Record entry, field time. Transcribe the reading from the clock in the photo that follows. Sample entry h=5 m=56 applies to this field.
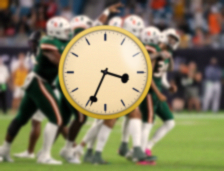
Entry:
h=3 m=34
